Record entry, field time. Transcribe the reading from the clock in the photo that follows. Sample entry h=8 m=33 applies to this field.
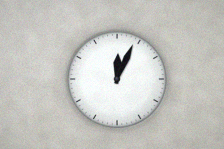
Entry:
h=12 m=4
